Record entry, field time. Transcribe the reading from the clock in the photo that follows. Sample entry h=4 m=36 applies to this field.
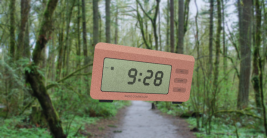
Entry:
h=9 m=28
